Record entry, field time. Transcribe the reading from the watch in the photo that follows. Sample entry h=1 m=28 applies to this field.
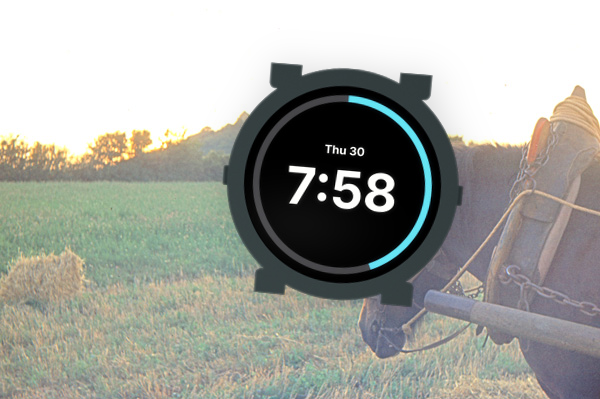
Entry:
h=7 m=58
